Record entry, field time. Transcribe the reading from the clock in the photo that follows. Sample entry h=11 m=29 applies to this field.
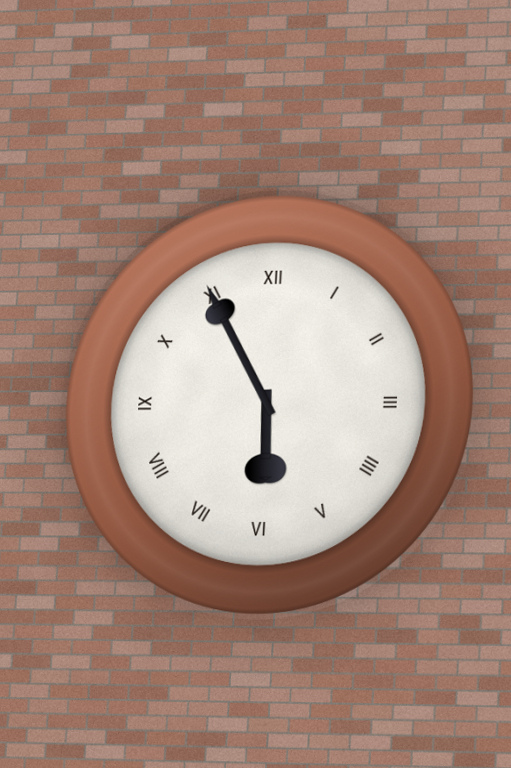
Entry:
h=5 m=55
